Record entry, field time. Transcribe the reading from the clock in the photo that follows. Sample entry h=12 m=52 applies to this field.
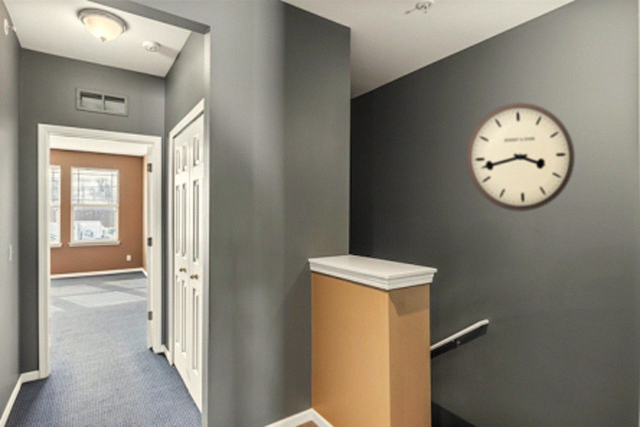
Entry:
h=3 m=43
